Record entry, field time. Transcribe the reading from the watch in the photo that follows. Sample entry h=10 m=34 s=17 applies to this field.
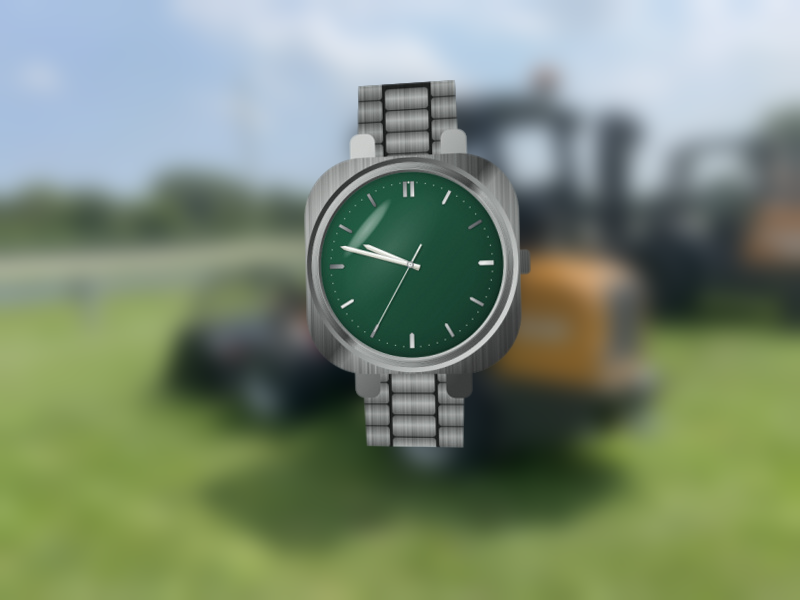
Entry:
h=9 m=47 s=35
